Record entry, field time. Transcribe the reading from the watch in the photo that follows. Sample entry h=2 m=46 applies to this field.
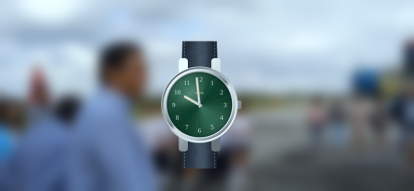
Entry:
h=9 m=59
